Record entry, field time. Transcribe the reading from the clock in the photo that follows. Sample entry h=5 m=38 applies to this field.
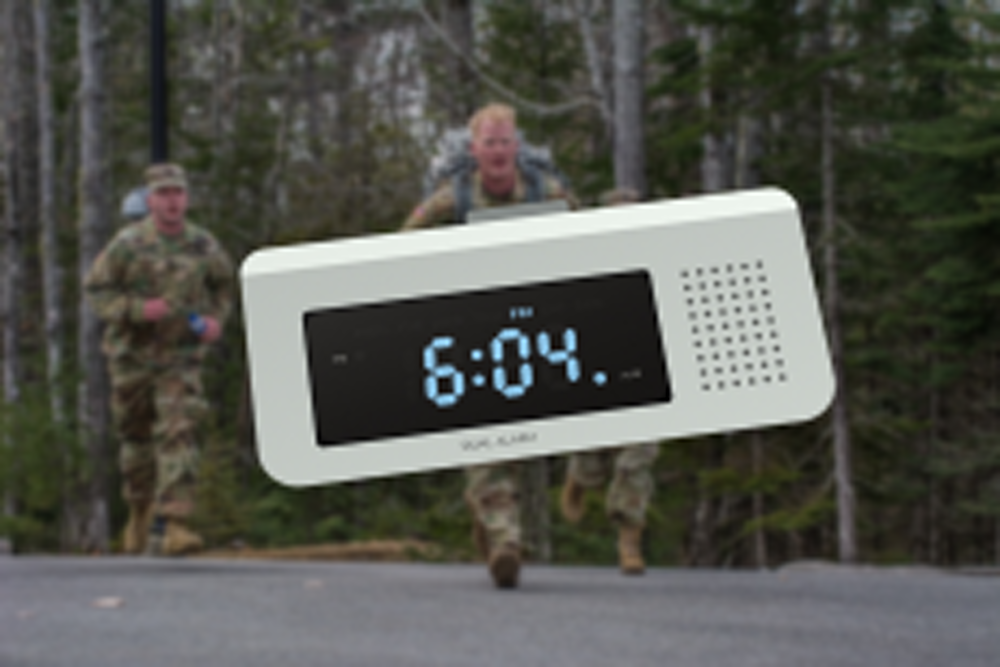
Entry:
h=6 m=4
